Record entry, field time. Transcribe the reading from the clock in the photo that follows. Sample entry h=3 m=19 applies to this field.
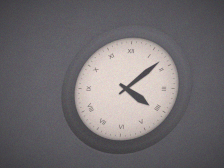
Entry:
h=4 m=8
